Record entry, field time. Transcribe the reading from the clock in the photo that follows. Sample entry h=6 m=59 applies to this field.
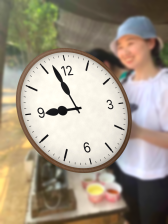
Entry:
h=8 m=57
